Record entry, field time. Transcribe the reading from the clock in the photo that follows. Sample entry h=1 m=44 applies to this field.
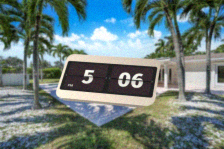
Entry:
h=5 m=6
